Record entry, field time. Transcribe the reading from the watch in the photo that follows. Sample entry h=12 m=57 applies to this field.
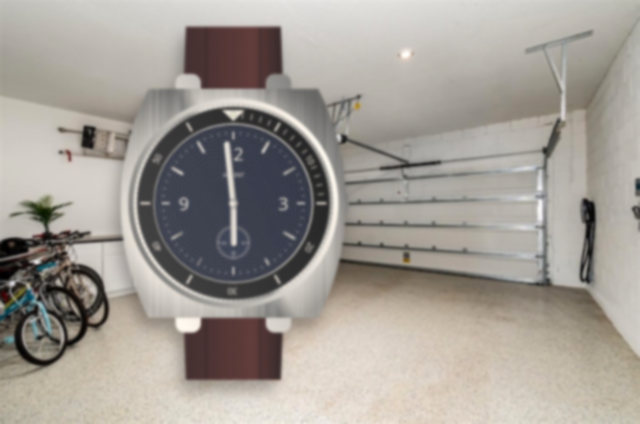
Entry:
h=5 m=59
